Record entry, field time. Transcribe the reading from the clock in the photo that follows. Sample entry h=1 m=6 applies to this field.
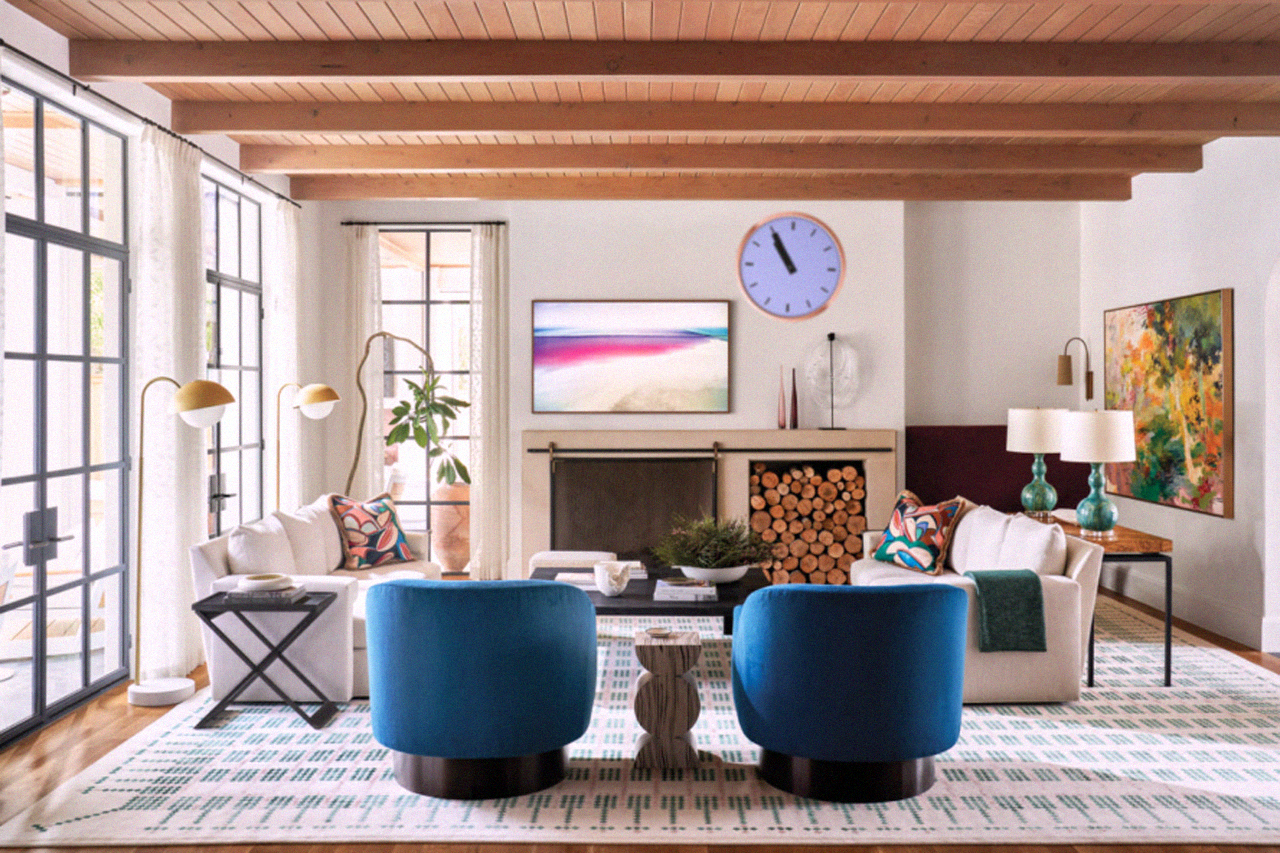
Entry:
h=10 m=55
